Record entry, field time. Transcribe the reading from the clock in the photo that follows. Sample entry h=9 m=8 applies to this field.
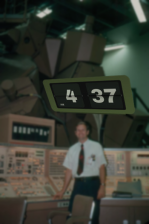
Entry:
h=4 m=37
